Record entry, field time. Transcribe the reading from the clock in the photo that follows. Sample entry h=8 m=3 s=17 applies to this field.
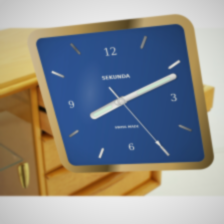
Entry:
h=8 m=11 s=25
